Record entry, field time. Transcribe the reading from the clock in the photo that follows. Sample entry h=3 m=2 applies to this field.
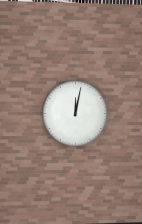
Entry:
h=12 m=2
